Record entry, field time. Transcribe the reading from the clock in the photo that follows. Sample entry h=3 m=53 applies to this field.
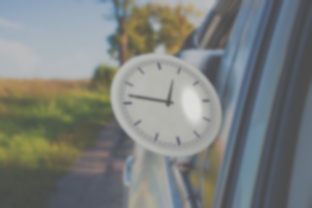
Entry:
h=12 m=47
